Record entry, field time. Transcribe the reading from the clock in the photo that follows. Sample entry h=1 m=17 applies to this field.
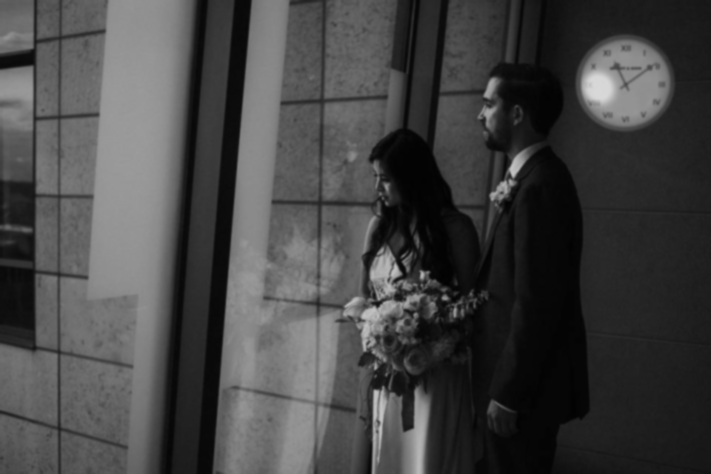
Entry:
h=11 m=9
